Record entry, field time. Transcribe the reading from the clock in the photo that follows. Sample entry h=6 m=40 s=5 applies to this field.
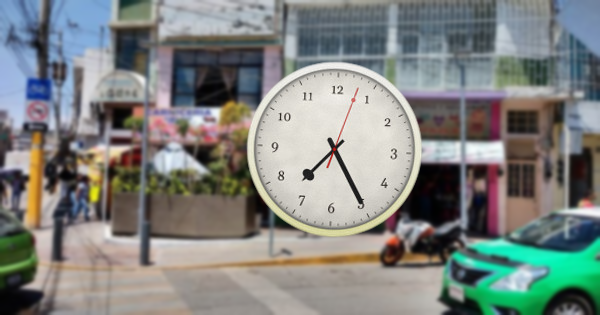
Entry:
h=7 m=25 s=3
